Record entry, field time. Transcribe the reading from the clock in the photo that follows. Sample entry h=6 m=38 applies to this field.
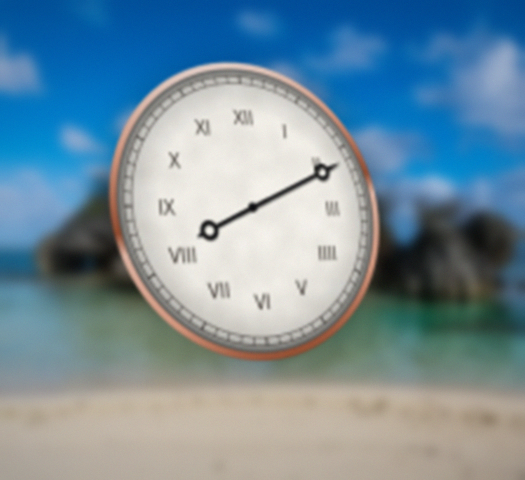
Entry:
h=8 m=11
